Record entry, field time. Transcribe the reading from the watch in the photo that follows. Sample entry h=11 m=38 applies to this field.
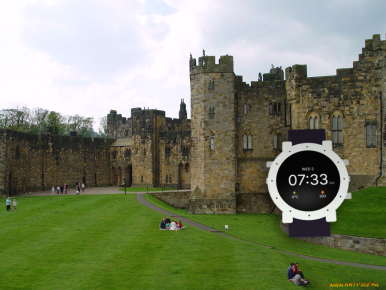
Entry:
h=7 m=33
